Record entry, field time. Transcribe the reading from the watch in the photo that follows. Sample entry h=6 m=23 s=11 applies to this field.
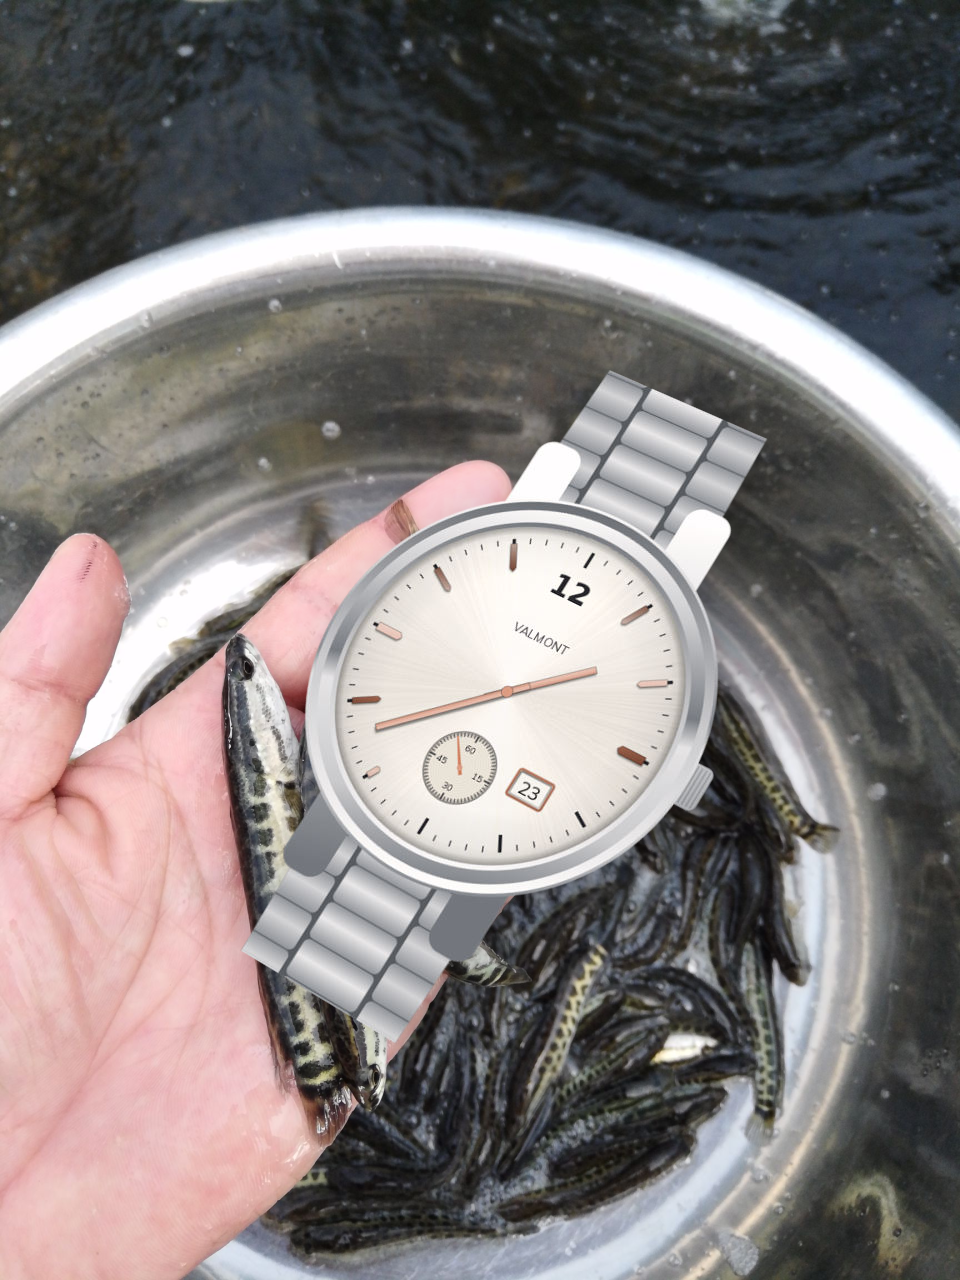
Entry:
h=1 m=37 s=54
